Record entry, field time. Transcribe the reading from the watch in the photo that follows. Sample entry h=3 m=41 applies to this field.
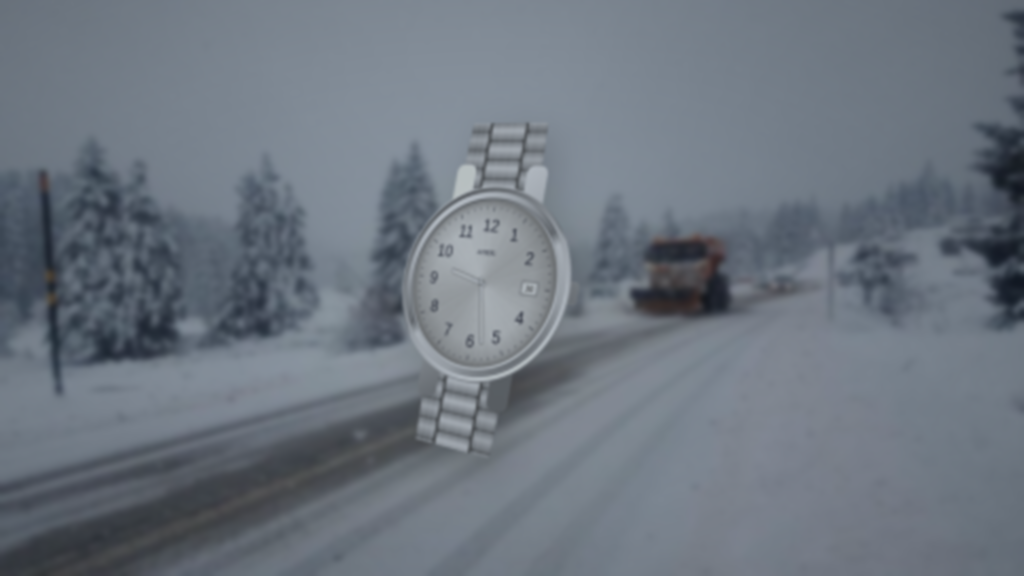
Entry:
h=9 m=28
